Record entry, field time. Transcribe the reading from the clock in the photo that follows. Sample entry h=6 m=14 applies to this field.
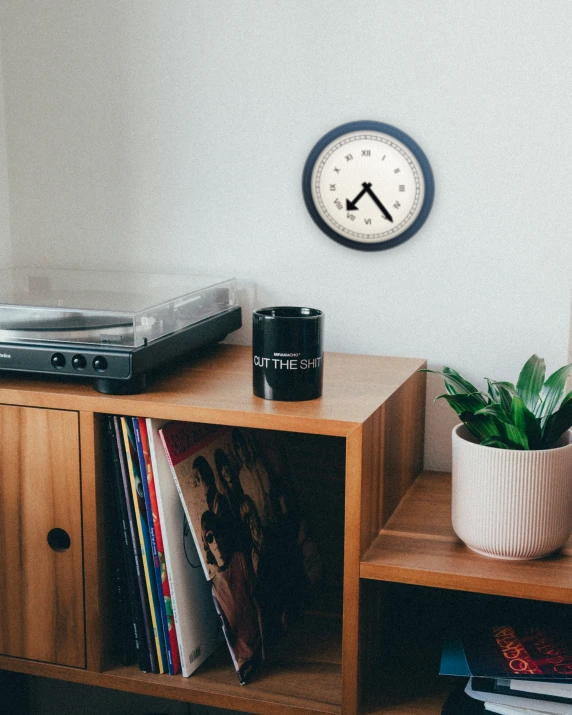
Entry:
h=7 m=24
